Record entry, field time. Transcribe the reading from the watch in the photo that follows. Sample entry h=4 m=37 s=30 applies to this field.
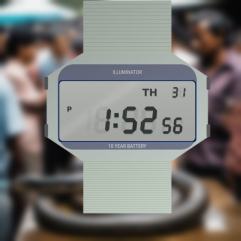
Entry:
h=1 m=52 s=56
